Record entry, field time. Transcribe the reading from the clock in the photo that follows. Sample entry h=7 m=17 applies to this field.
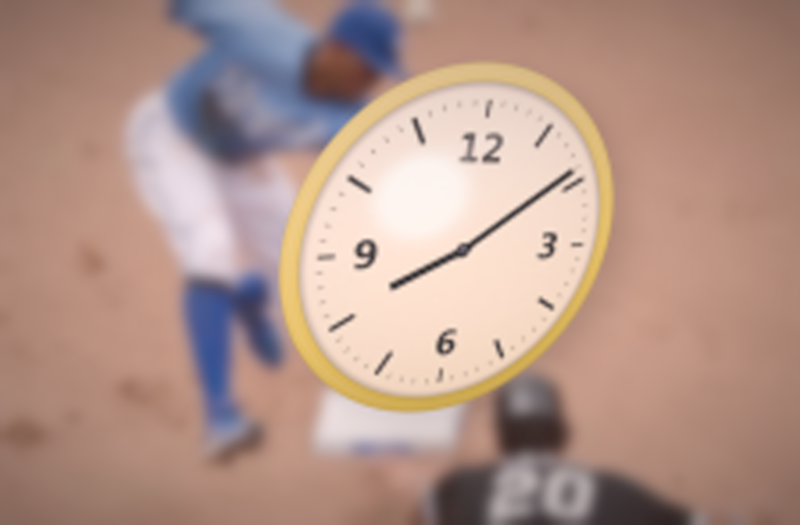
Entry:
h=8 m=9
